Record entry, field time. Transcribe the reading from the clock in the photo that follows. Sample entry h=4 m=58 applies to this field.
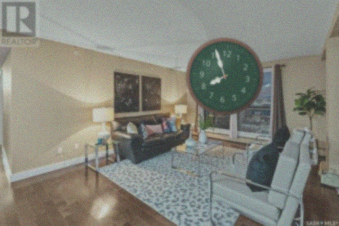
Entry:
h=7 m=56
